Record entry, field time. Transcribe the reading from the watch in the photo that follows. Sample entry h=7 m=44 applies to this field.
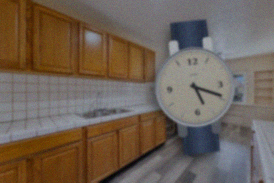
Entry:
h=5 m=19
